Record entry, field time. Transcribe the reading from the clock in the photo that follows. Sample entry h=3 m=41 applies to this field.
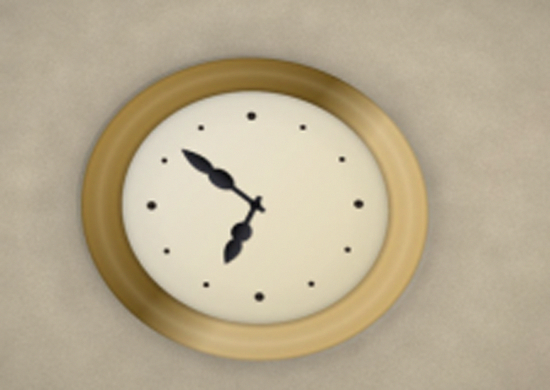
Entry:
h=6 m=52
